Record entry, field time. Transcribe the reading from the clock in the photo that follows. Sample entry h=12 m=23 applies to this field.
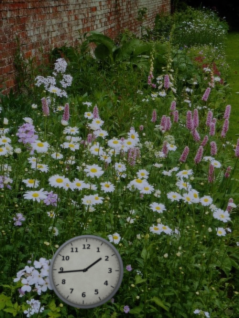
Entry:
h=1 m=44
